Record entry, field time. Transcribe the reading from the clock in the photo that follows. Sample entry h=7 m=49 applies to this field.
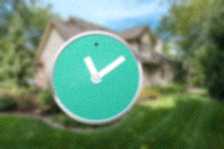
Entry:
h=11 m=9
